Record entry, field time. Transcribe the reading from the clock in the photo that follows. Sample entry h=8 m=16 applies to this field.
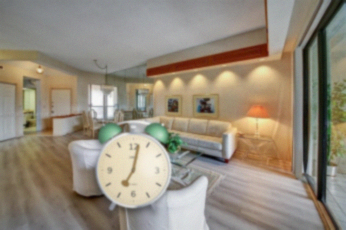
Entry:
h=7 m=2
